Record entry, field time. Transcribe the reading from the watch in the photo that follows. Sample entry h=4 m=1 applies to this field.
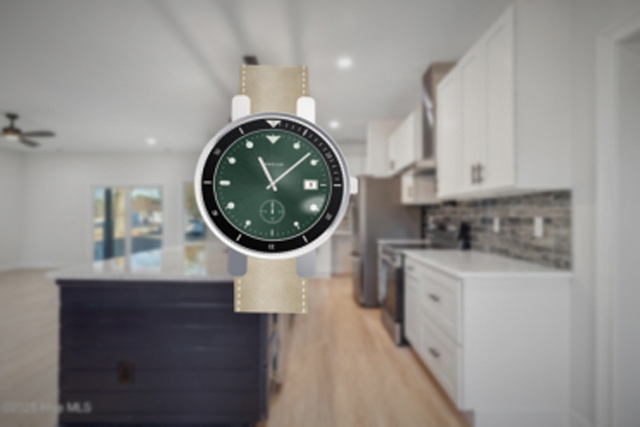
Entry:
h=11 m=8
